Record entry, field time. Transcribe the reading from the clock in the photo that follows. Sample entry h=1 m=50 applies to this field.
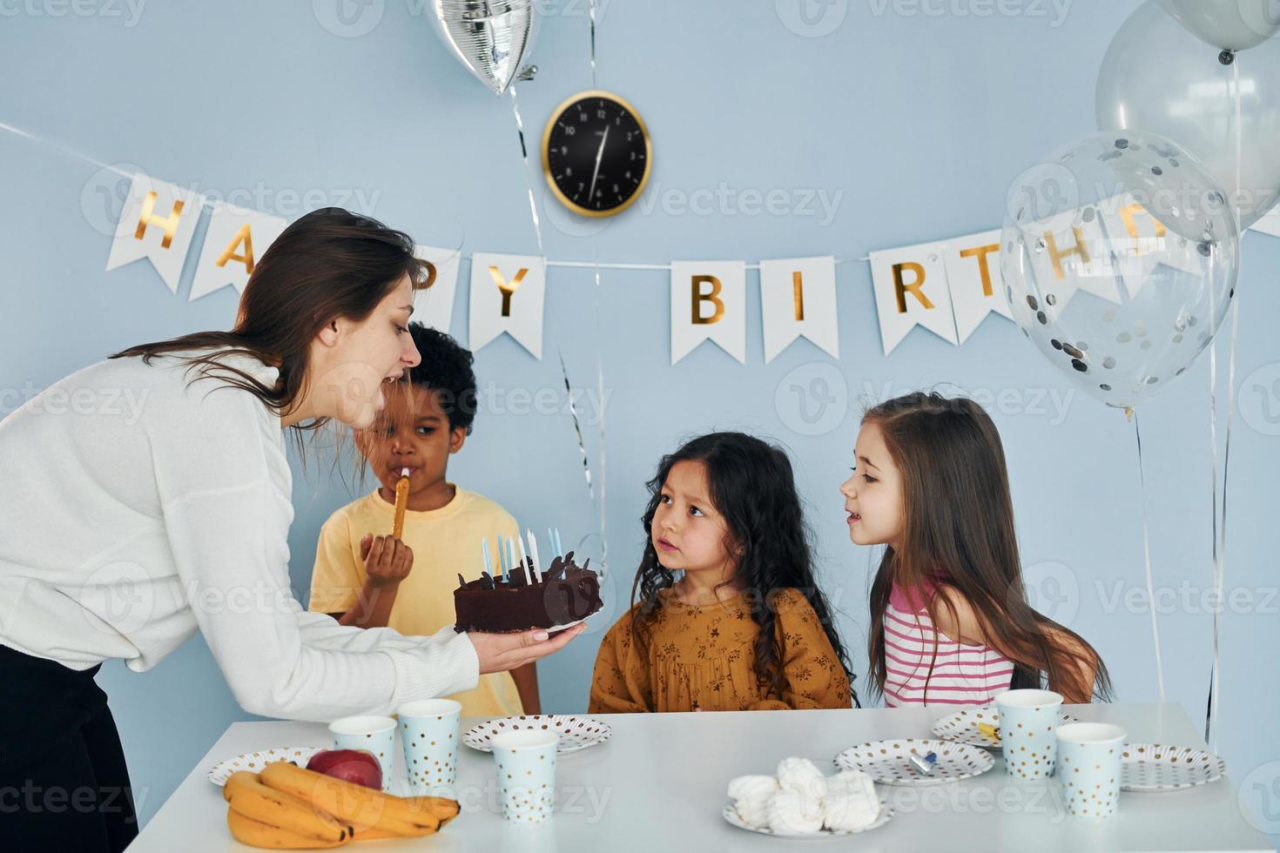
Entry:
h=12 m=32
